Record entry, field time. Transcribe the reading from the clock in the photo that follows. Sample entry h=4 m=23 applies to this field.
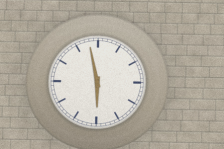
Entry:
h=5 m=58
